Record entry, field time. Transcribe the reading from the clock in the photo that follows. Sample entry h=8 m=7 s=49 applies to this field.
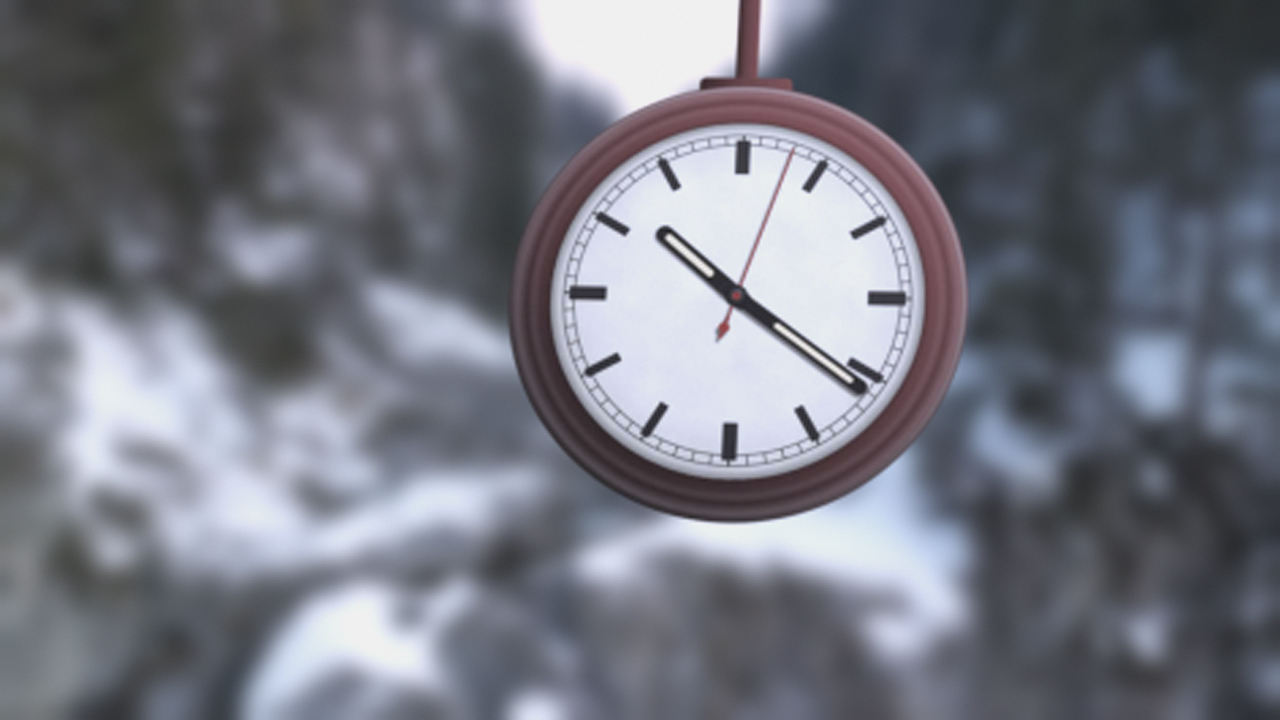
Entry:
h=10 m=21 s=3
